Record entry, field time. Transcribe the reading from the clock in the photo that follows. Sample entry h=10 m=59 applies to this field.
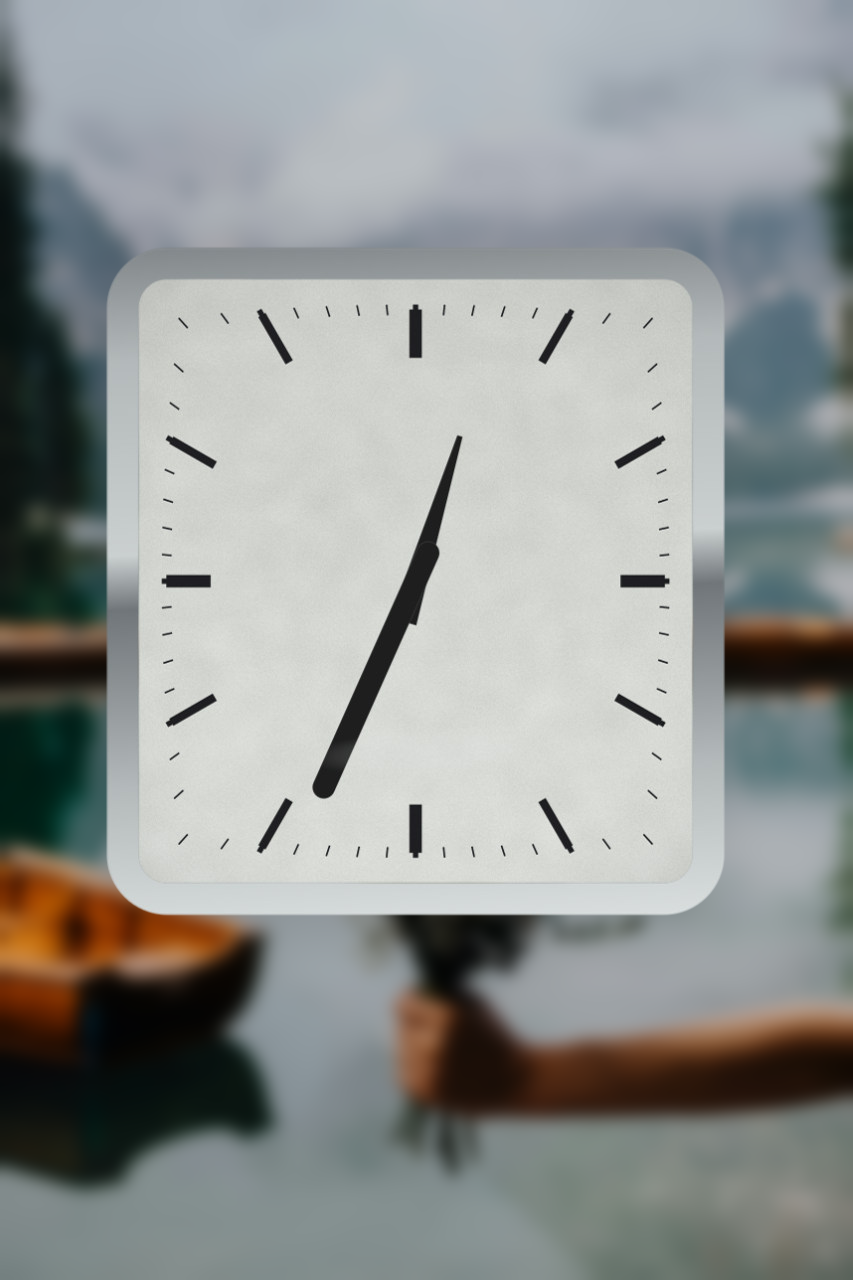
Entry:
h=12 m=34
